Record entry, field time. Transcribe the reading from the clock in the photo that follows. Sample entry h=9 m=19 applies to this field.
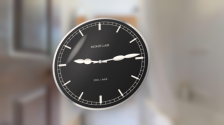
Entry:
h=9 m=14
